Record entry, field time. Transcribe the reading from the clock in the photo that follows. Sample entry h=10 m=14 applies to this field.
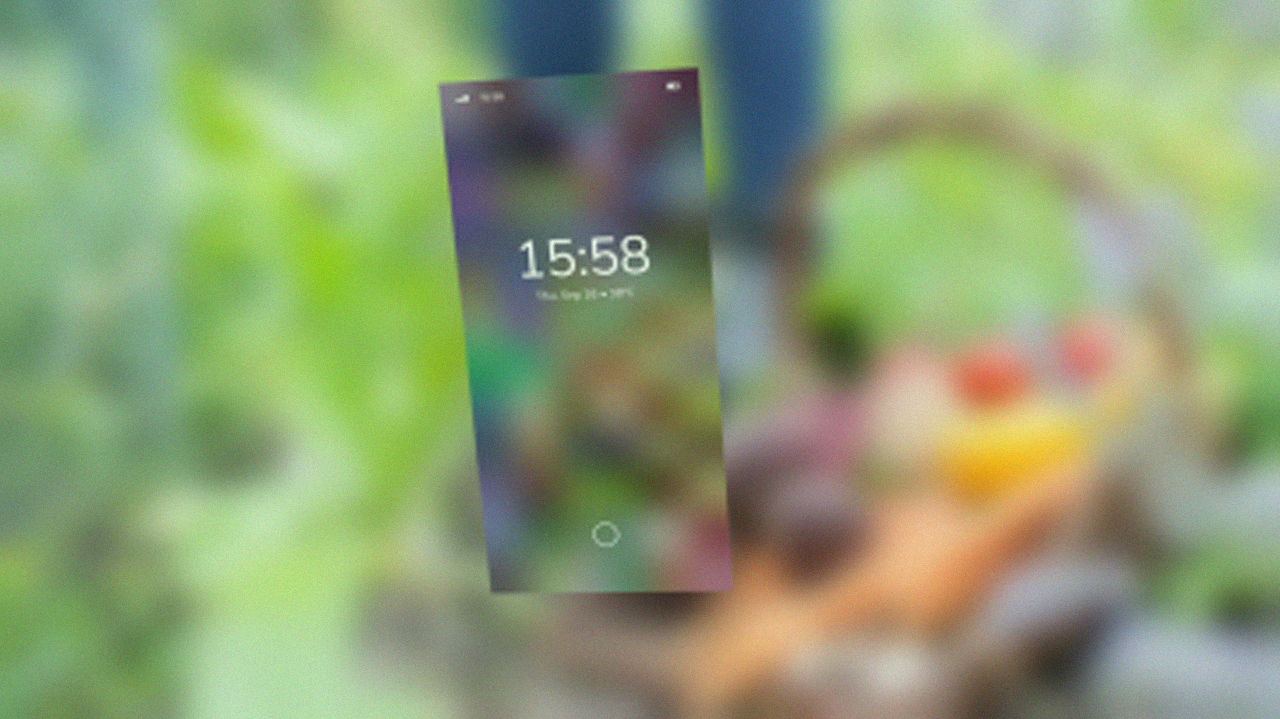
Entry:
h=15 m=58
